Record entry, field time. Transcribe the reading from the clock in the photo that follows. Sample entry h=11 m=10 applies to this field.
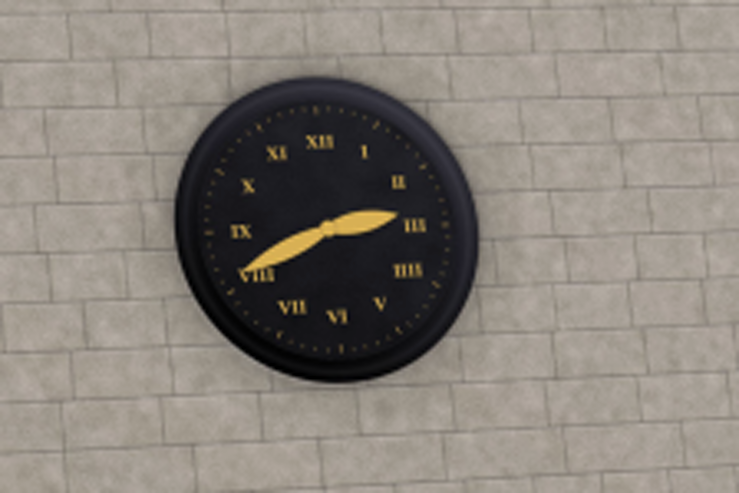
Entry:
h=2 m=41
